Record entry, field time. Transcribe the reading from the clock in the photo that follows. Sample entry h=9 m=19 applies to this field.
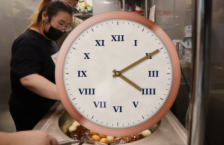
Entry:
h=4 m=10
